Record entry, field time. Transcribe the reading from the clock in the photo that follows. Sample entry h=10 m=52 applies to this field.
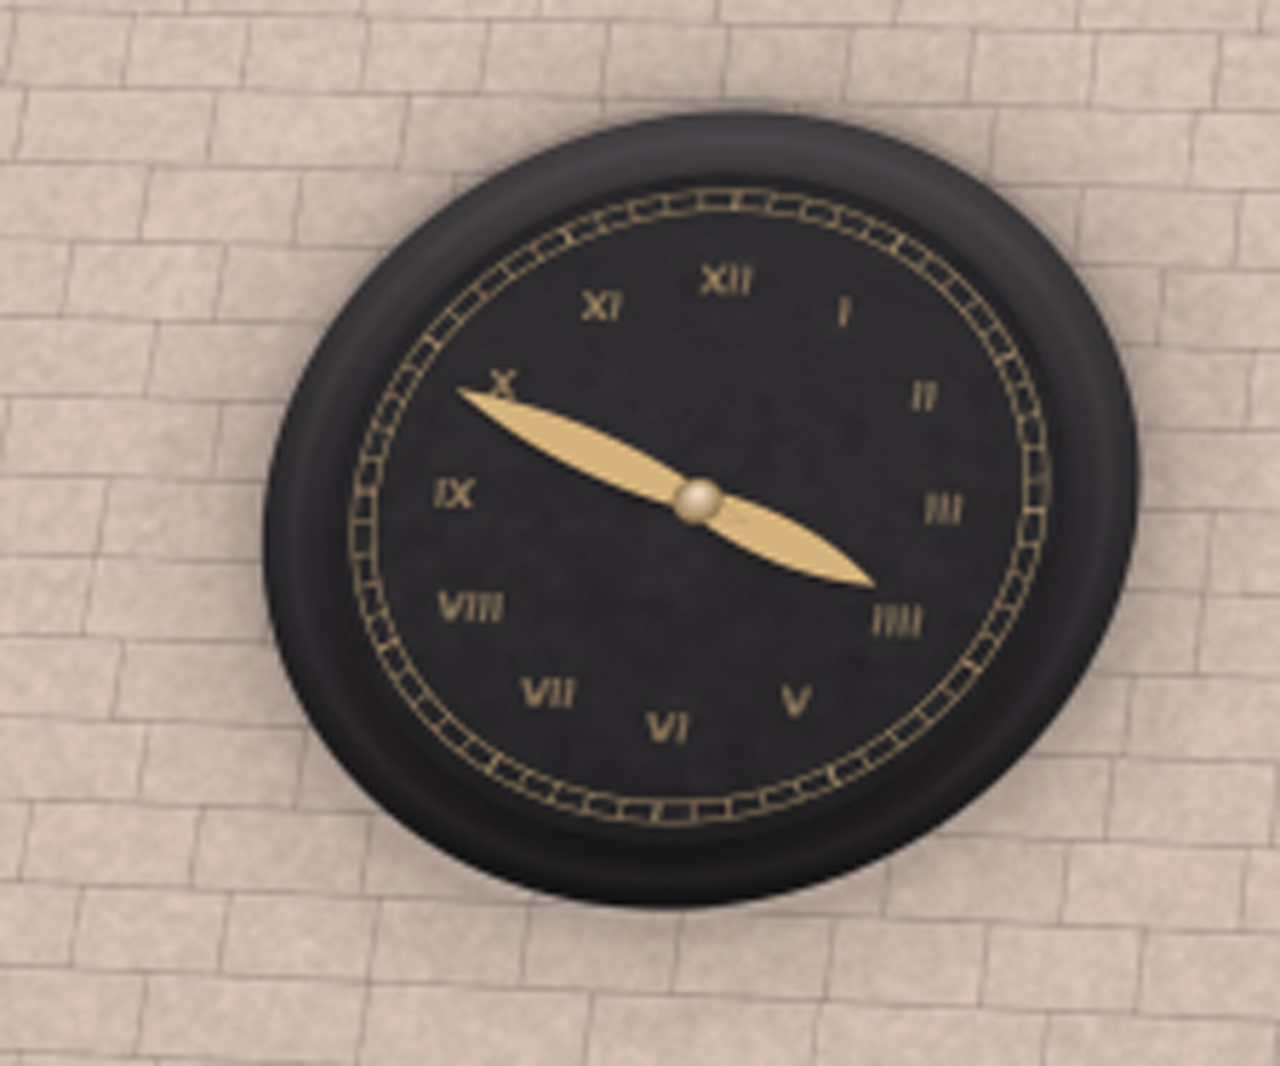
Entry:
h=3 m=49
